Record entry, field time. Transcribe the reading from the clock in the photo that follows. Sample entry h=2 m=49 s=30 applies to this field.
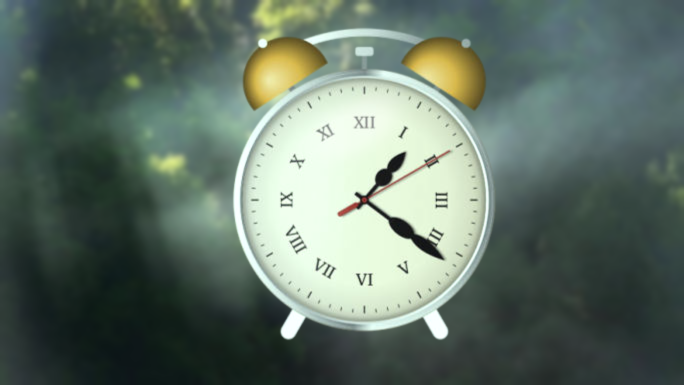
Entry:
h=1 m=21 s=10
